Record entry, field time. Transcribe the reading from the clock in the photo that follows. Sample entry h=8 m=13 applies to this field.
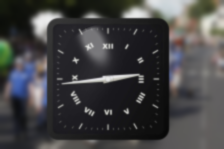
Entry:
h=2 m=44
